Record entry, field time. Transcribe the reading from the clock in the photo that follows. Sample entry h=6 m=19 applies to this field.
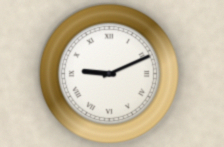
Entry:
h=9 m=11
